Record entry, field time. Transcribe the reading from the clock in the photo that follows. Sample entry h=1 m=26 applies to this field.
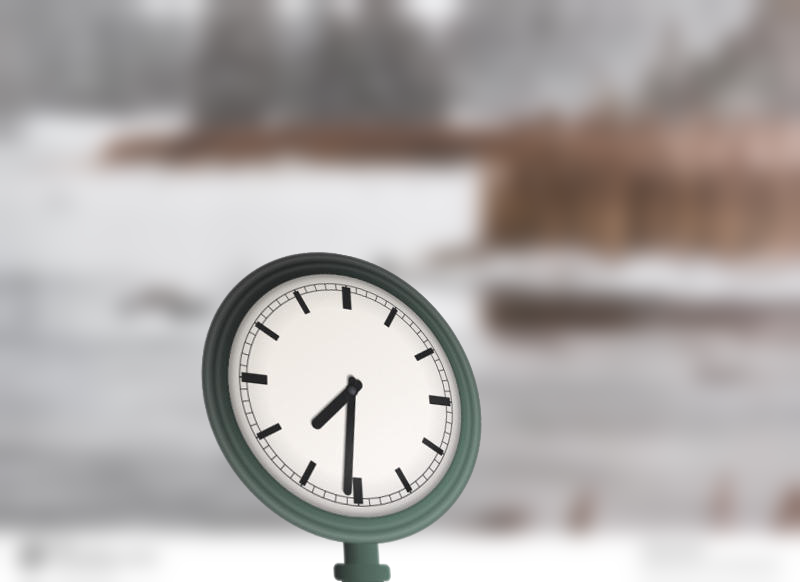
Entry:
h=7 m=31
